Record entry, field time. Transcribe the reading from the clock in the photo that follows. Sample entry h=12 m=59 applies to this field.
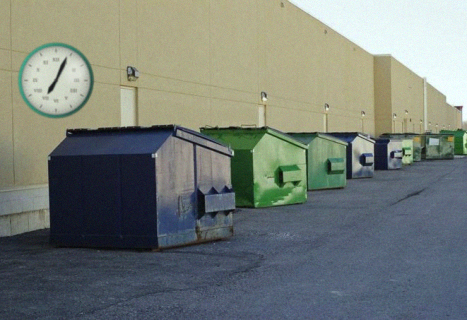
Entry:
h=7 m=4
